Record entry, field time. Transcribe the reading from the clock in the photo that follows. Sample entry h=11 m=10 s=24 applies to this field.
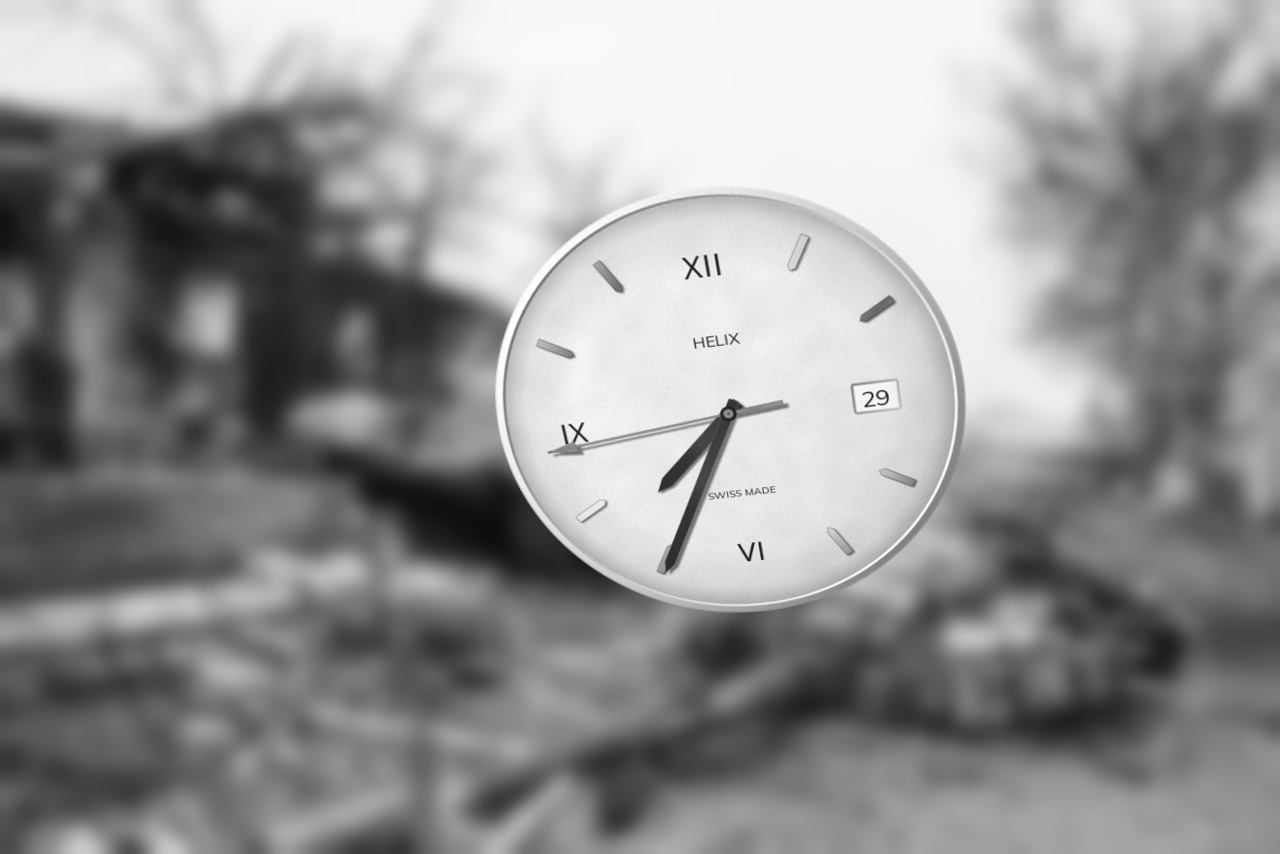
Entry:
h=7 m=34 s=44
